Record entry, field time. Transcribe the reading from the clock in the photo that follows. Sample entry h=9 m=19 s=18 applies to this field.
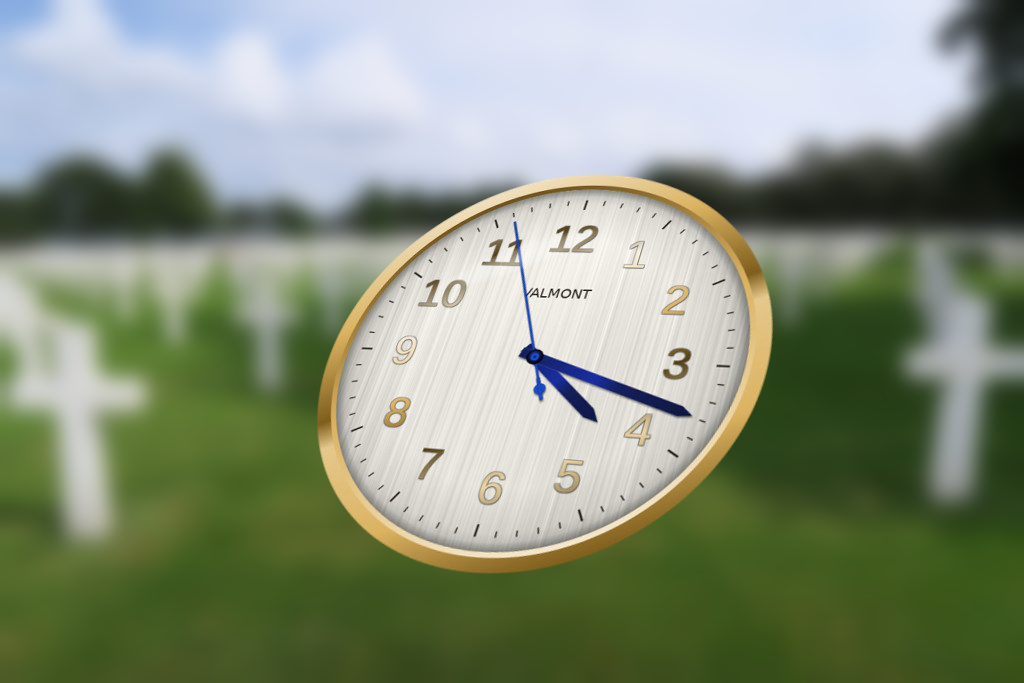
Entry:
h=4 m=17 s=56
